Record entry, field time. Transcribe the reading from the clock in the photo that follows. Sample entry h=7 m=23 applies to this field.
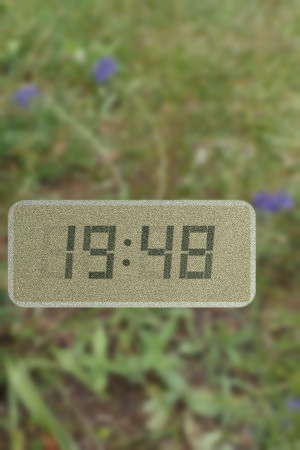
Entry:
h=19 m=48
